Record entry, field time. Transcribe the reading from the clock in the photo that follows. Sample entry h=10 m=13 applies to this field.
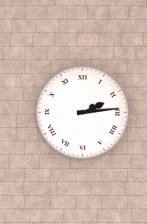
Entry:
h=2 m=14
